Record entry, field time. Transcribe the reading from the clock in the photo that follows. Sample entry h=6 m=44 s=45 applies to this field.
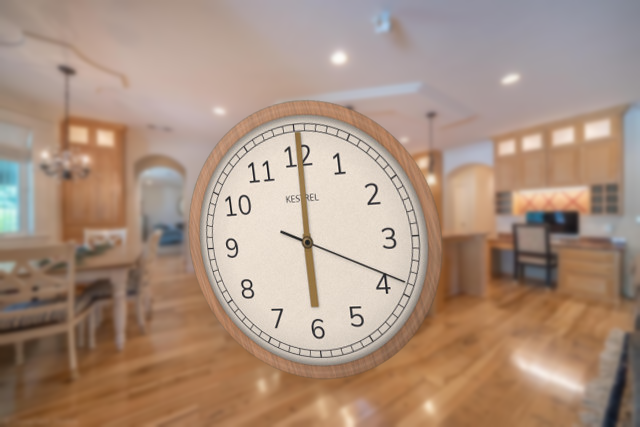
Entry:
h=6 m=0 s=19
